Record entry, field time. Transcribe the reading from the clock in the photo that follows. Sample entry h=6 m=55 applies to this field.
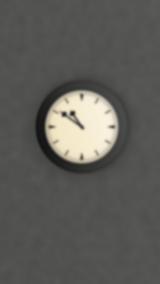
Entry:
h=10 m=51
